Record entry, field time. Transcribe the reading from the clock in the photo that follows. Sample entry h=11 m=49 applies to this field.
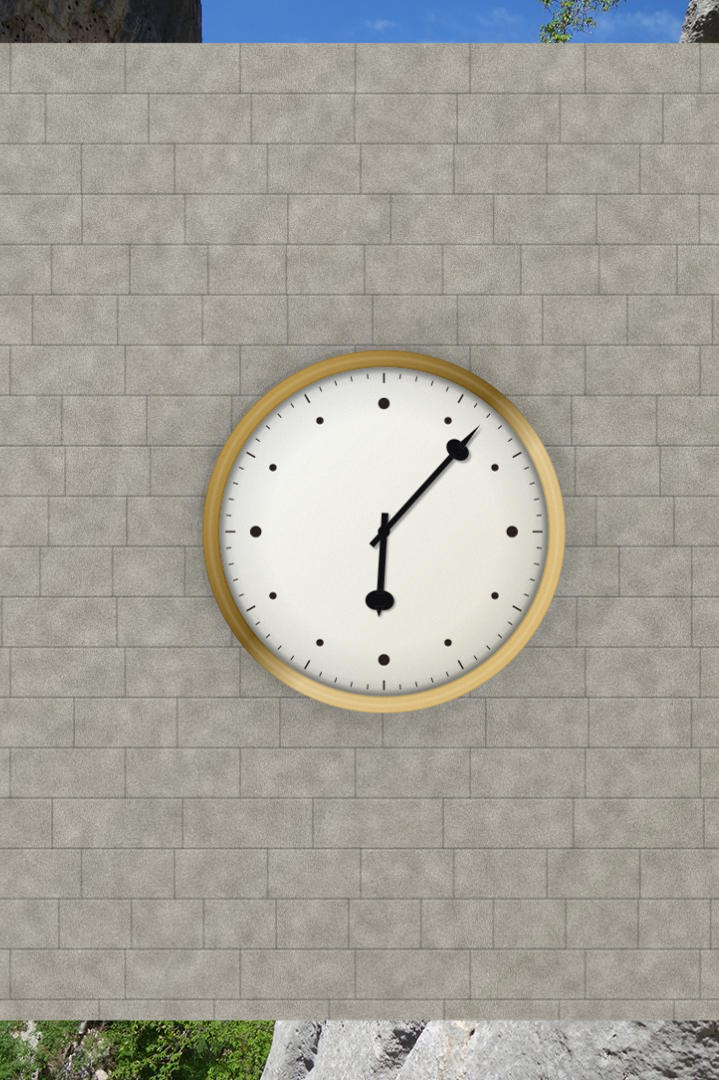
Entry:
h=6 m=7
